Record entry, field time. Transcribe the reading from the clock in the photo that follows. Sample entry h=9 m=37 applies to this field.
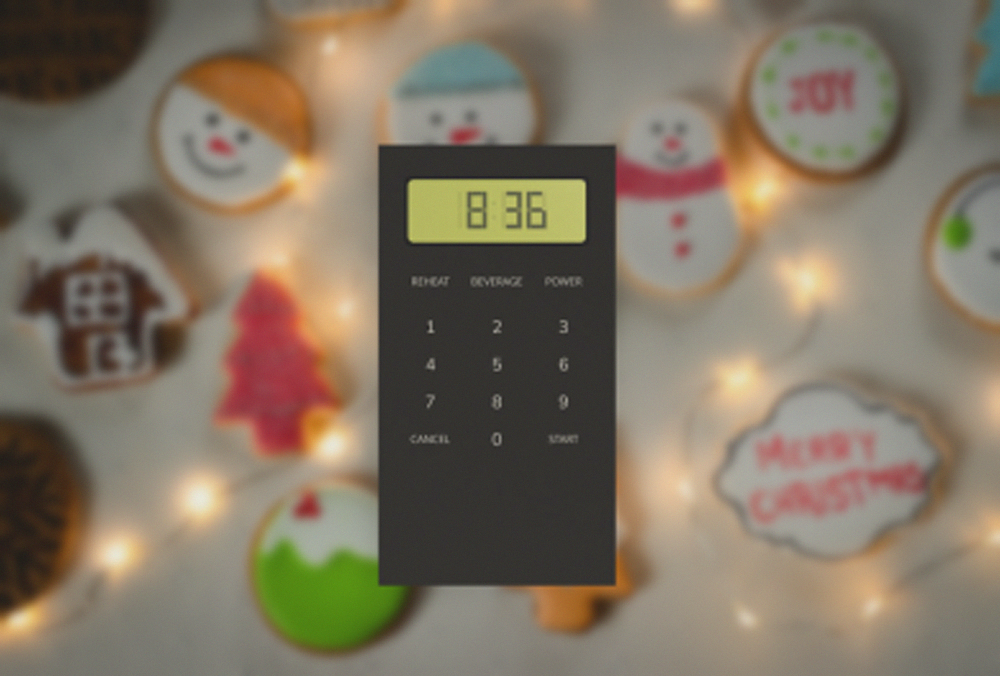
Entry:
h=8 m=36
